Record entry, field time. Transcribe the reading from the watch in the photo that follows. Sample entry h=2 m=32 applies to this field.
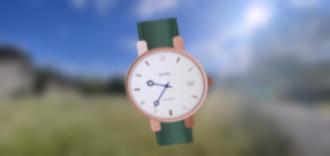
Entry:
h=9 m=36
